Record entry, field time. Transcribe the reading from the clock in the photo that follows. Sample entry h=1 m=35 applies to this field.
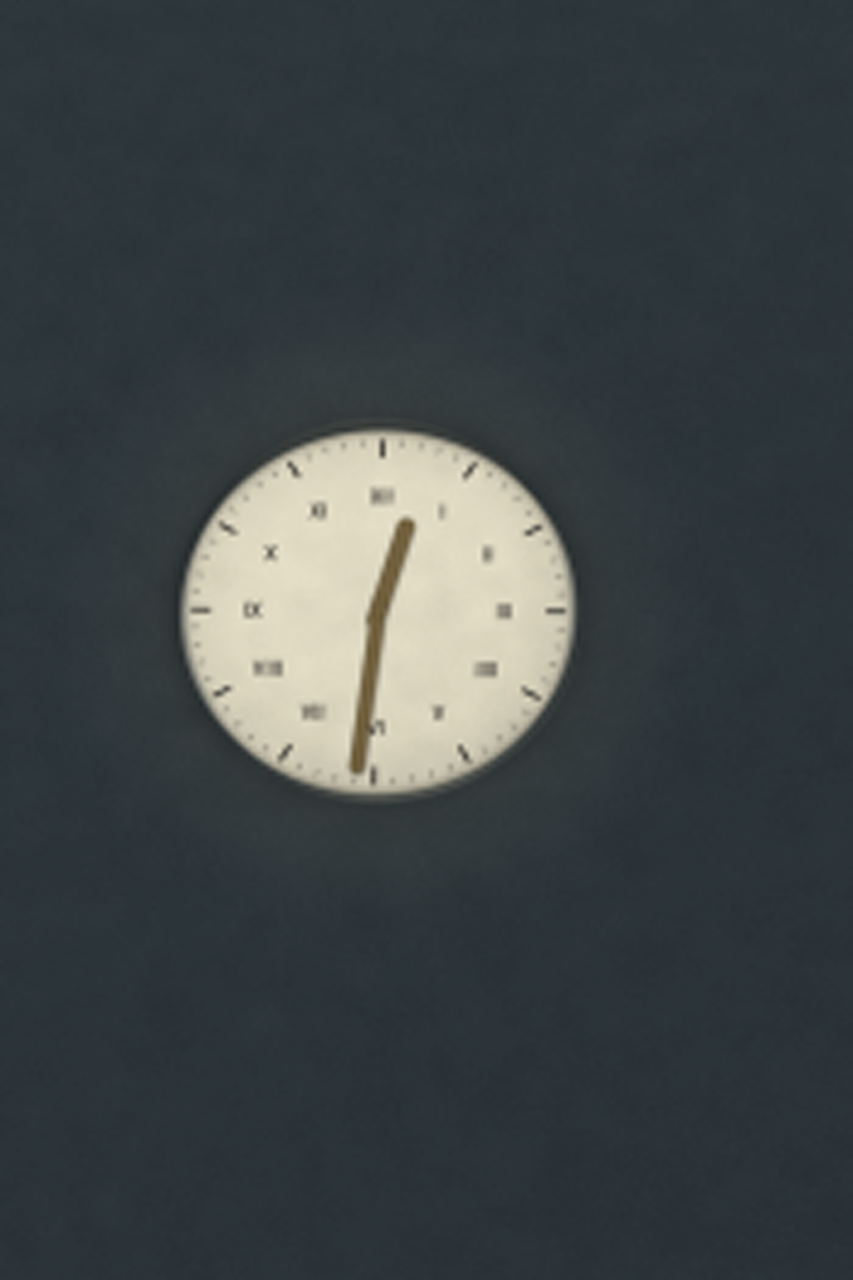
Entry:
h=12 m=31
